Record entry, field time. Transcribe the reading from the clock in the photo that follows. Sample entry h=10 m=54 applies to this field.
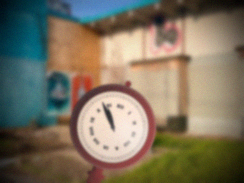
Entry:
h=10 m=53
